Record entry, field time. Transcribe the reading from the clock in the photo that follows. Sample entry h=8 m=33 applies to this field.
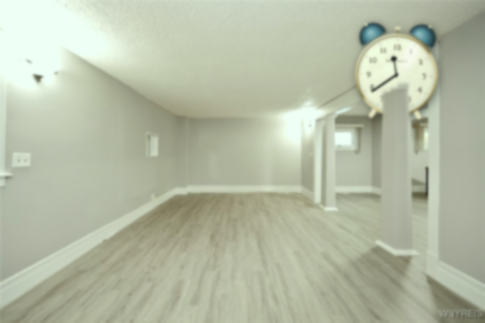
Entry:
h=11 m=39
